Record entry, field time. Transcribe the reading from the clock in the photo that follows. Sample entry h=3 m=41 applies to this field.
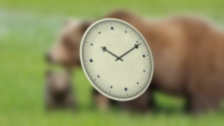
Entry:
h=10 m=11
